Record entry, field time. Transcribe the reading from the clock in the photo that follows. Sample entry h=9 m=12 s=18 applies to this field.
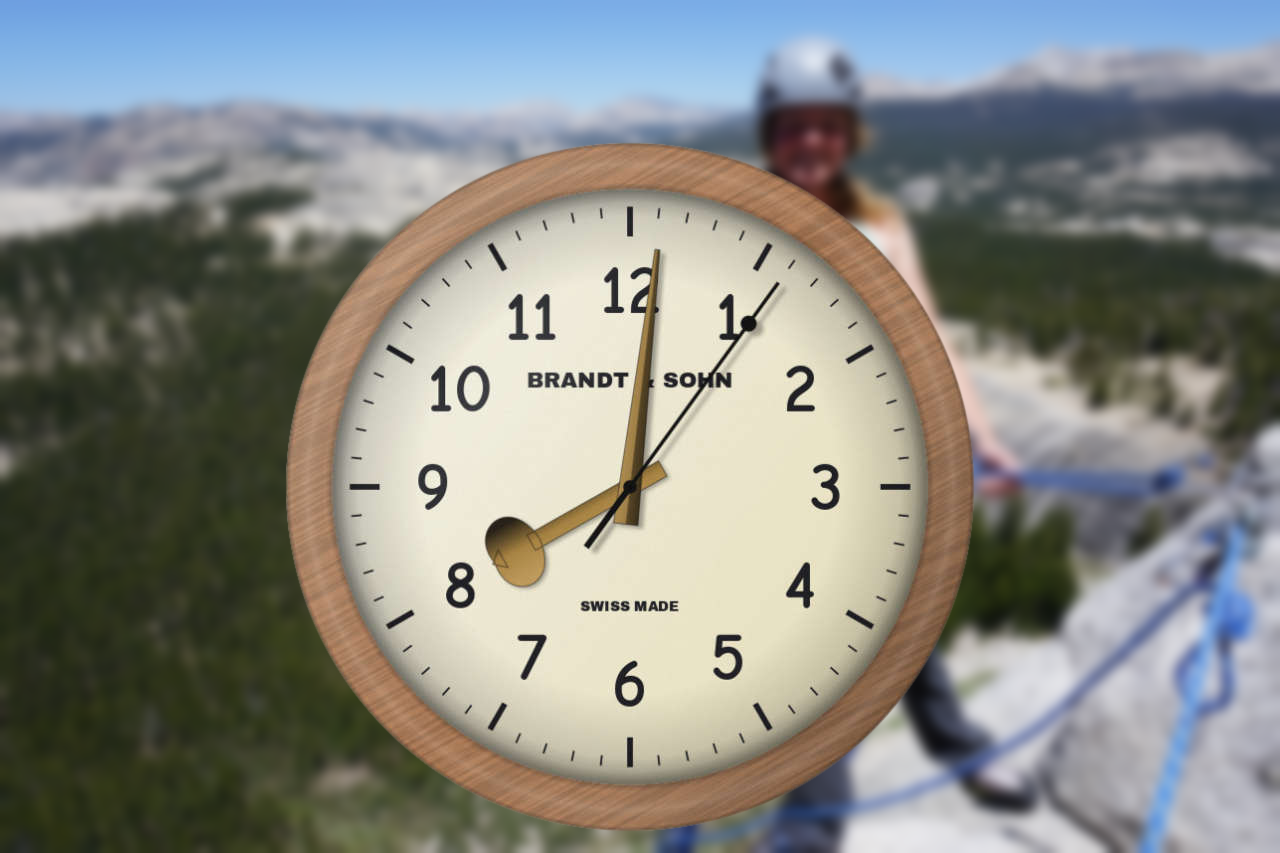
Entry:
h=8 m=1 s=6
